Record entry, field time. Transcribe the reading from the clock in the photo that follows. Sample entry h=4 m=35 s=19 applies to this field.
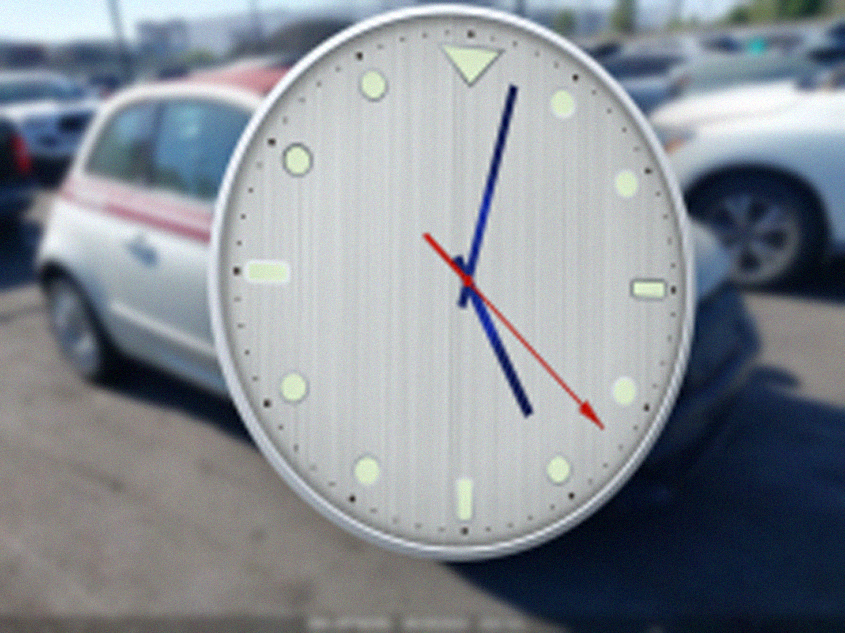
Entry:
h=5 m=2 s=22
